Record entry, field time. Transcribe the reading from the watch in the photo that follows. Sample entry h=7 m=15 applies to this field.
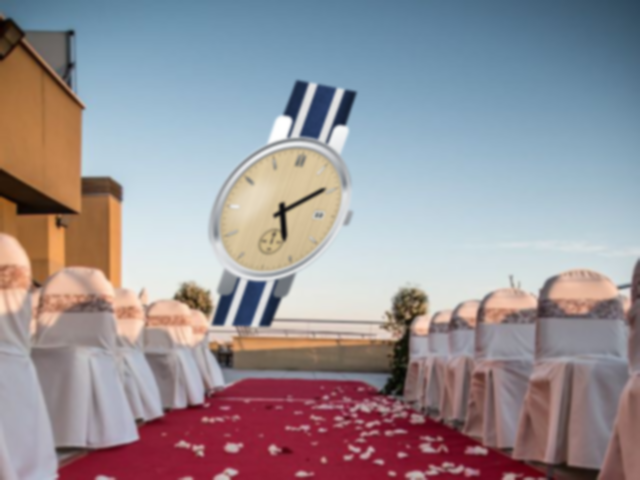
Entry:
h=5 m=9
